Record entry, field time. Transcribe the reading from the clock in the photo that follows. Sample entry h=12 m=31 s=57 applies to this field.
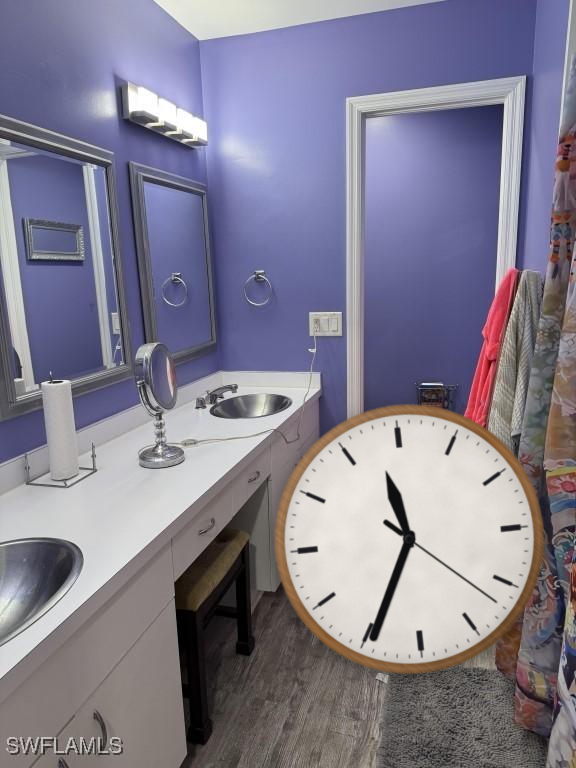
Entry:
h=11 m=34 s=22
